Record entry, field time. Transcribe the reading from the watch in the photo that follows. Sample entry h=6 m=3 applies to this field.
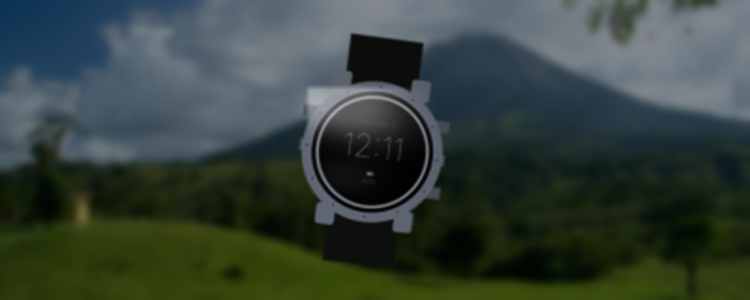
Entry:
h=12 m=11
